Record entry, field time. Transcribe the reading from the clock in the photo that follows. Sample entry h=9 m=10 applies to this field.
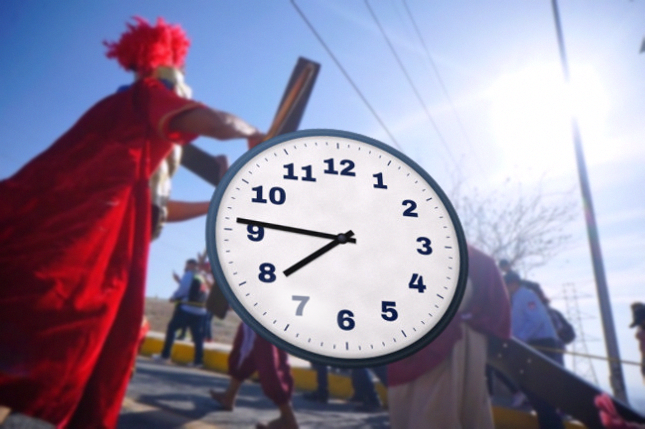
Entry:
h=7 m=46
